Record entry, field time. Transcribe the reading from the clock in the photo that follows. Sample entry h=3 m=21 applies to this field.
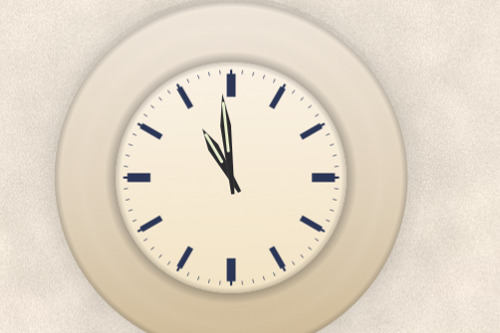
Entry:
h=10 m=59
